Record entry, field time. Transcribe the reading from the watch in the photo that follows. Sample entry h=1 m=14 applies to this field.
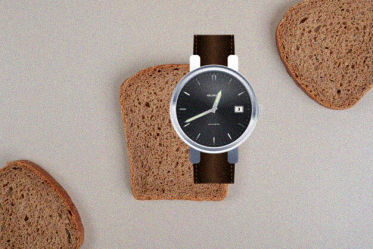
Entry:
h=12 m=41
